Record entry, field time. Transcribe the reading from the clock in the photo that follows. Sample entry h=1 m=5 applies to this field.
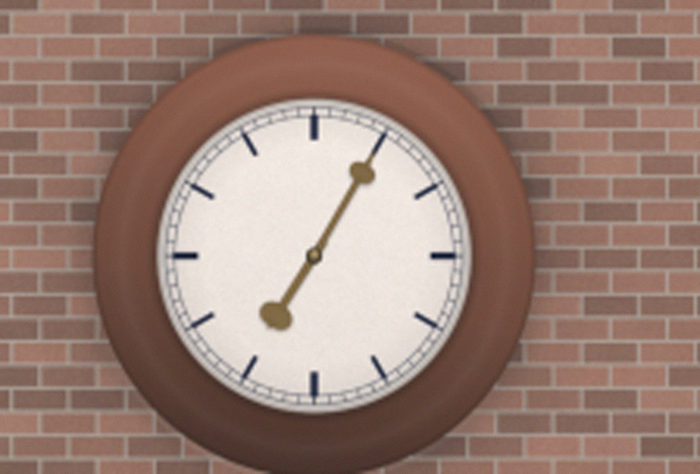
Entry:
h=7 m=5
